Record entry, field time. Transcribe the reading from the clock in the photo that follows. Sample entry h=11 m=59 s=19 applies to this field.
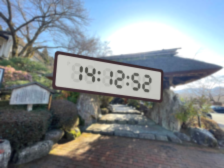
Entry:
h=14 m=12 s=52
